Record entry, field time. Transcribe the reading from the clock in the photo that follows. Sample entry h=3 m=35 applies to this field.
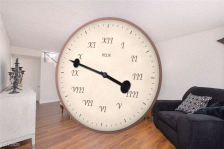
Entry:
h=3 m=48
